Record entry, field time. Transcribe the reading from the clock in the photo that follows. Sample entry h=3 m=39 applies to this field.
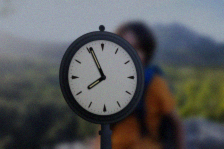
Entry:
h=7 m=56
